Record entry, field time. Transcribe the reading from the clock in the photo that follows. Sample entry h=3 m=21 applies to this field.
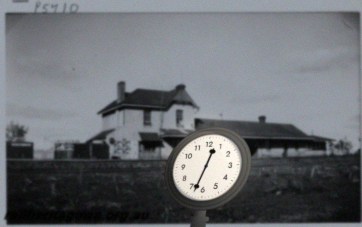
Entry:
h=12 m=33
